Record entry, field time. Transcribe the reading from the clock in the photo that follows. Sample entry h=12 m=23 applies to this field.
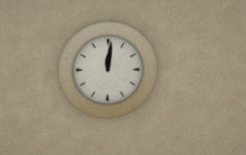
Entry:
h=12 m=1
